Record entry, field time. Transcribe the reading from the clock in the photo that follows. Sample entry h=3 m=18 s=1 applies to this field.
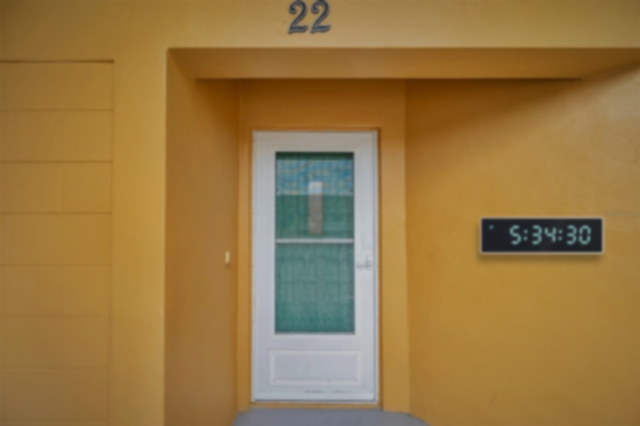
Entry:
h=5 m=34 s=30
